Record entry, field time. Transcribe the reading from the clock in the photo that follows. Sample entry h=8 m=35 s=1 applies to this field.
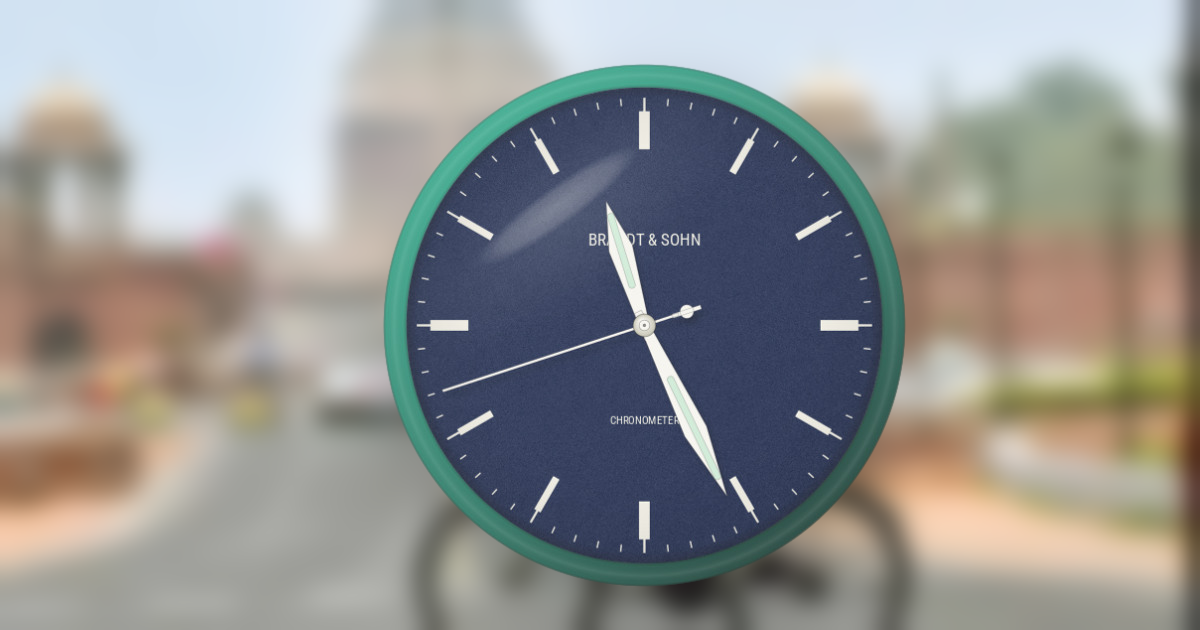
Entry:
h=11 m=25 s=42
